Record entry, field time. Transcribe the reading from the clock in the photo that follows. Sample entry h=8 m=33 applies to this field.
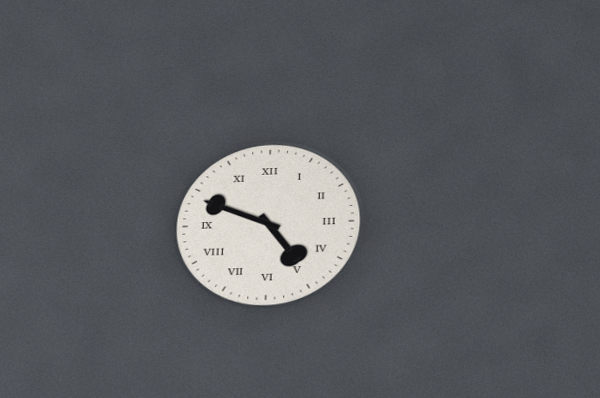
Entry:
h=4 m=49
